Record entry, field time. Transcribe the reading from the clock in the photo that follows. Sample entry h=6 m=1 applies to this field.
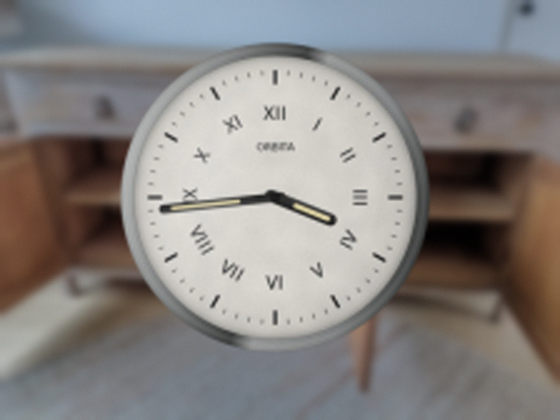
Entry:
h=3 m=44
